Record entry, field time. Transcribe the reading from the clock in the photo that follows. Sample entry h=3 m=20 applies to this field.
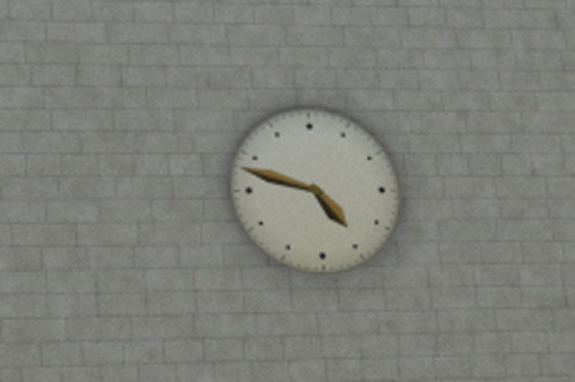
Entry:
h=4 m=48
